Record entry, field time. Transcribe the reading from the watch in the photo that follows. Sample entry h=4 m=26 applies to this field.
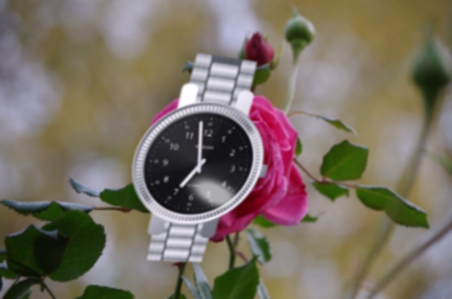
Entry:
h=6 m=58
